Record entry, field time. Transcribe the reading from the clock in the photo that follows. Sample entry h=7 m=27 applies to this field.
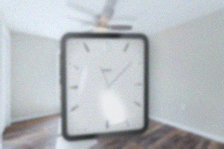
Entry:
h=11 m=8
